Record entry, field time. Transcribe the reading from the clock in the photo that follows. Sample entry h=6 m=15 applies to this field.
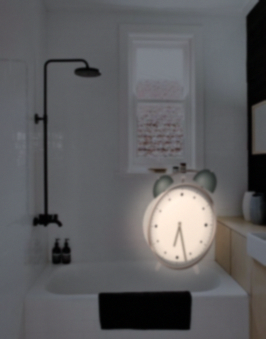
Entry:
h=6 m=27
